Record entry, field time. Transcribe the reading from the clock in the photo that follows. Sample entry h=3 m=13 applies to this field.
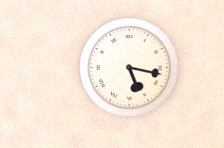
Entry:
h=5 m=17
